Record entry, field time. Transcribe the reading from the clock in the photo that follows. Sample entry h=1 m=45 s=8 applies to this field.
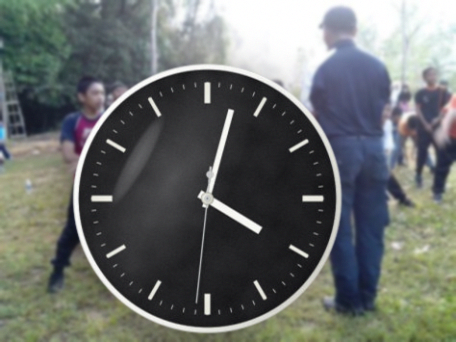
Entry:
h=4 m=2 s=31
